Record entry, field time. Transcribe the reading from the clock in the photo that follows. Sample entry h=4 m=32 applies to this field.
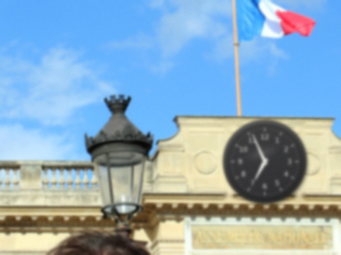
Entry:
h=6 m=56
